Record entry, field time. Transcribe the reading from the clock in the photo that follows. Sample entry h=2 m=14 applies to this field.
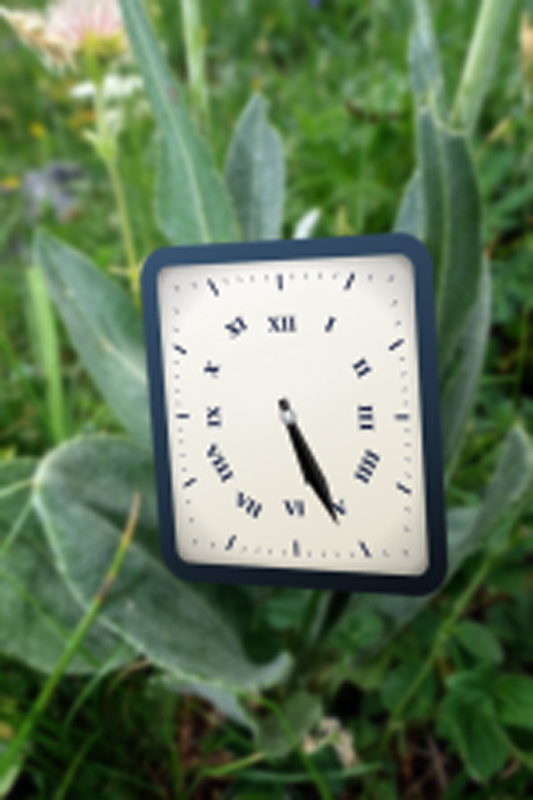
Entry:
h=5 m=26
